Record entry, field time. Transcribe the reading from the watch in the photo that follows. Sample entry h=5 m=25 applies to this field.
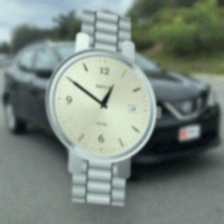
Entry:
h=12 m=50
